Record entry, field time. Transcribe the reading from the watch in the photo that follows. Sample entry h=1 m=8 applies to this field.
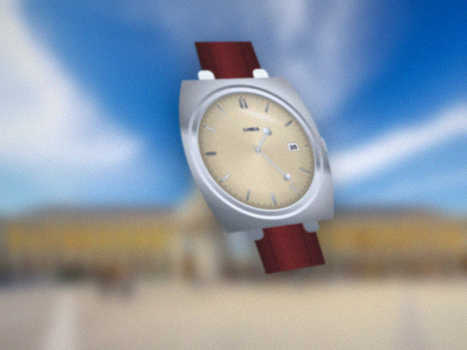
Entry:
h=1 m=24
